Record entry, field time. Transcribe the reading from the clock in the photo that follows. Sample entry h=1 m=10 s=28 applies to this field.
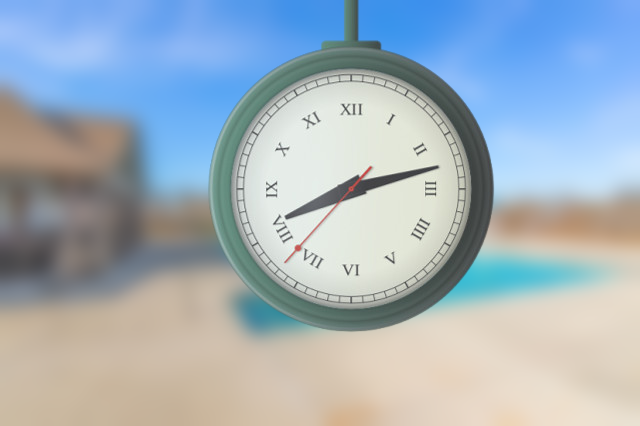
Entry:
h=8 m=12 s=37
